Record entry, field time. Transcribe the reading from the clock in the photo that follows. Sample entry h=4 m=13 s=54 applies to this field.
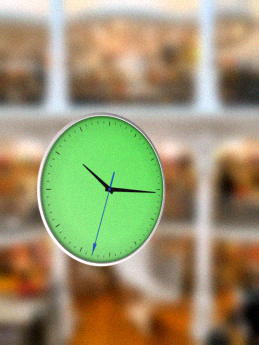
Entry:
h=10 m=15 s=33
